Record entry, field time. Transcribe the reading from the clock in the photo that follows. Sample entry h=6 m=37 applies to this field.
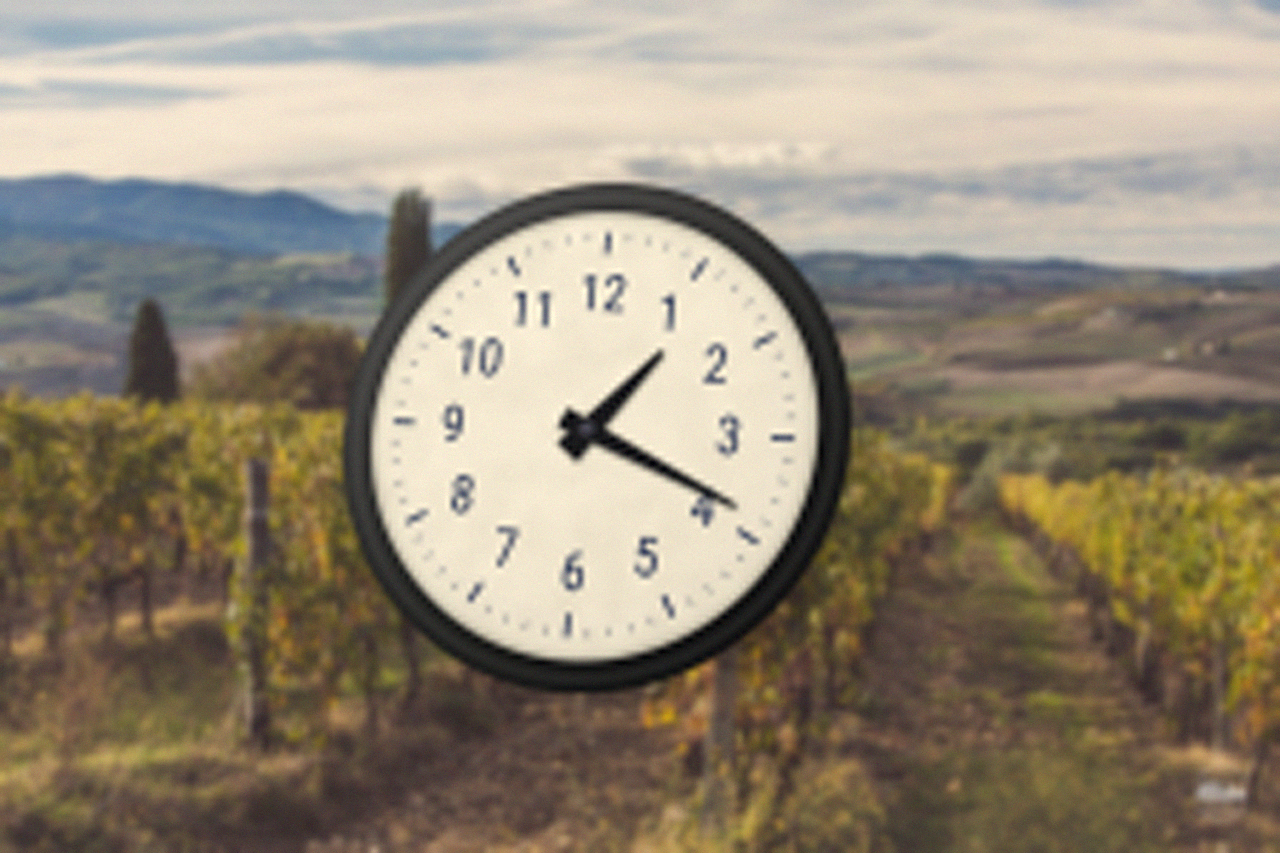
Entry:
h=1 m=19
